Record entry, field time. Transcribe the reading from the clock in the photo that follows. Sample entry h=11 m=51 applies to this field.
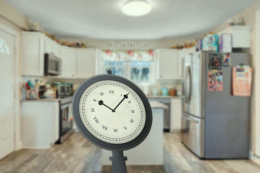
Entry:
h=10 m=7
